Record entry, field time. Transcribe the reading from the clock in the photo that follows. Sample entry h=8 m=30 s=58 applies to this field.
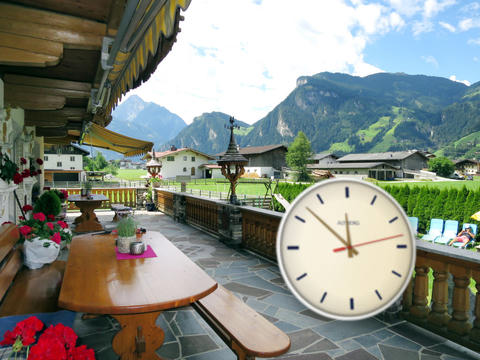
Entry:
h=11 m=52 s=13
